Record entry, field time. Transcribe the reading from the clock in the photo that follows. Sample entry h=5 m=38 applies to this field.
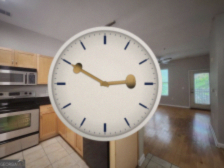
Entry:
h=2 m=50
